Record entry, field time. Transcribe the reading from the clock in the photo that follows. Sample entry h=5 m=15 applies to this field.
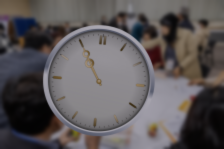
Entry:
h=10 m=55
